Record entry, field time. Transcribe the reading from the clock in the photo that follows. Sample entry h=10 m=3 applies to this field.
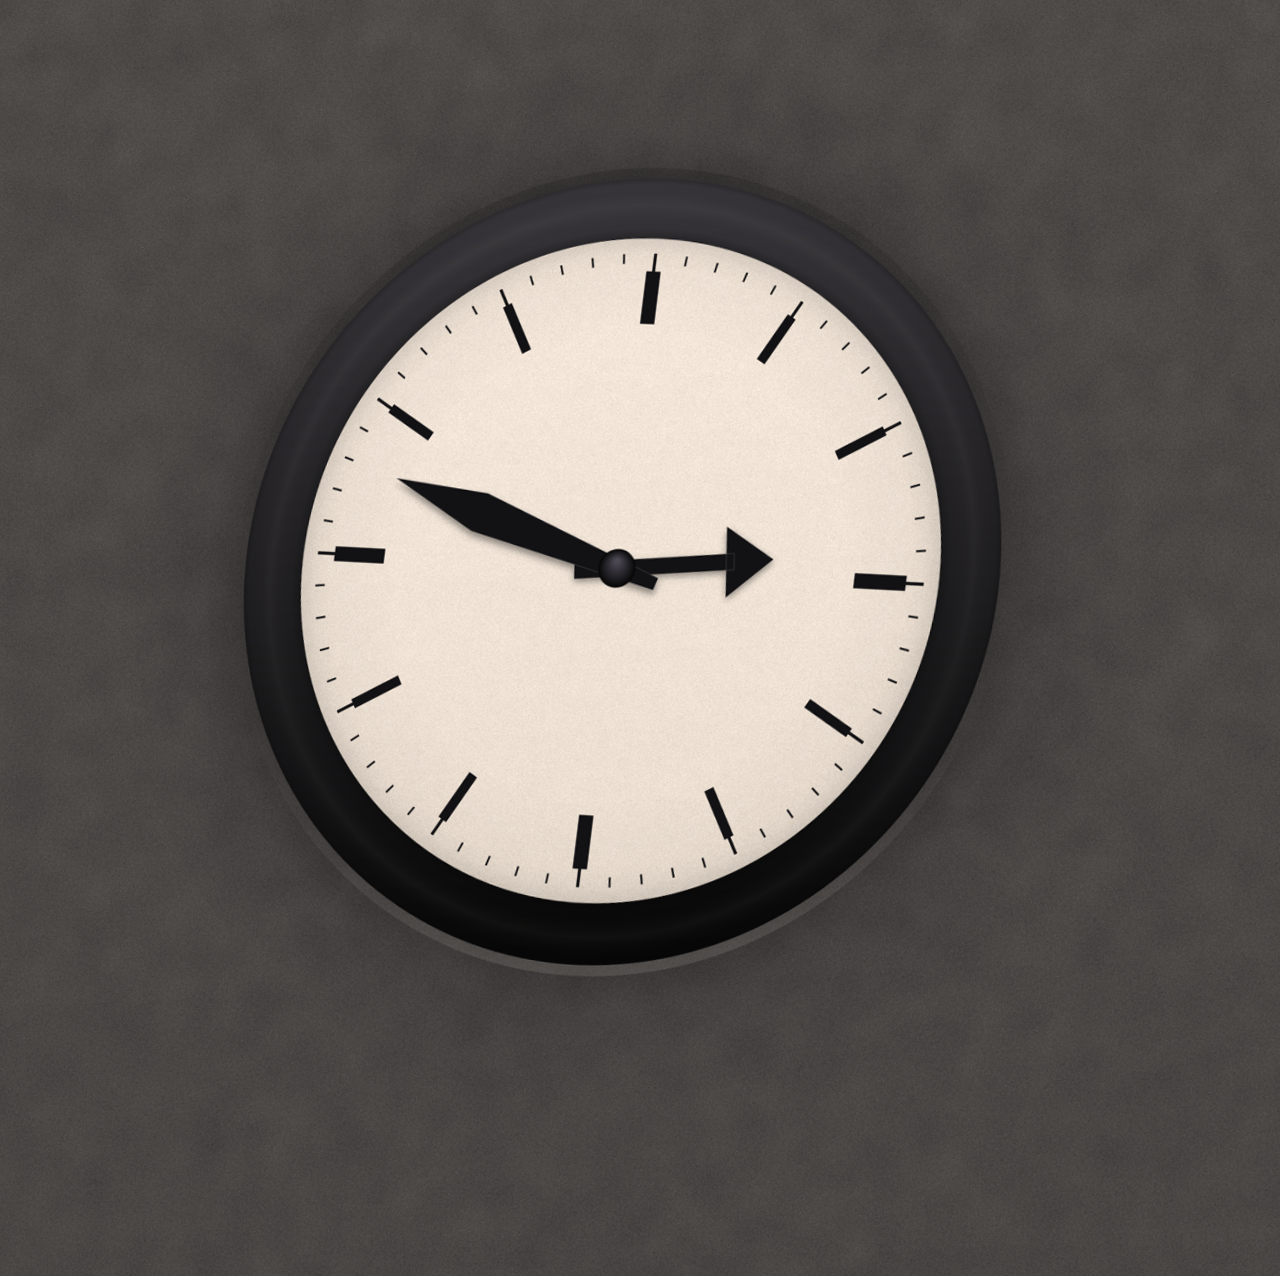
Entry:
h=2 m=48
